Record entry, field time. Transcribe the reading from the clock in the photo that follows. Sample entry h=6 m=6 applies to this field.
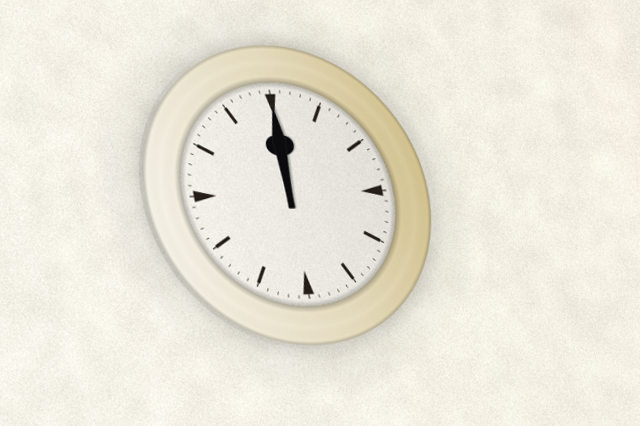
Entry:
h=12 m=0
